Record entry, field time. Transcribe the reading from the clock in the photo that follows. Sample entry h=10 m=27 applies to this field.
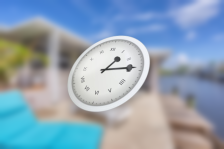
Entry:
h=1 m=14
